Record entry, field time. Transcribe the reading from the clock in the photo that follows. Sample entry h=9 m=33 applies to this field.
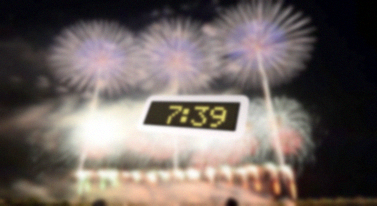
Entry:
h=7 m=39
